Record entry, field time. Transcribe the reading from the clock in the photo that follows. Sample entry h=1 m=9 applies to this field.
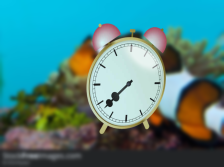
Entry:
h=7 m=38
